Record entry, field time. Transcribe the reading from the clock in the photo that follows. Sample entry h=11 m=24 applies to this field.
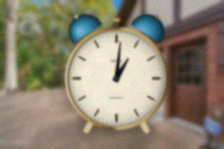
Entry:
h=1 m=1
